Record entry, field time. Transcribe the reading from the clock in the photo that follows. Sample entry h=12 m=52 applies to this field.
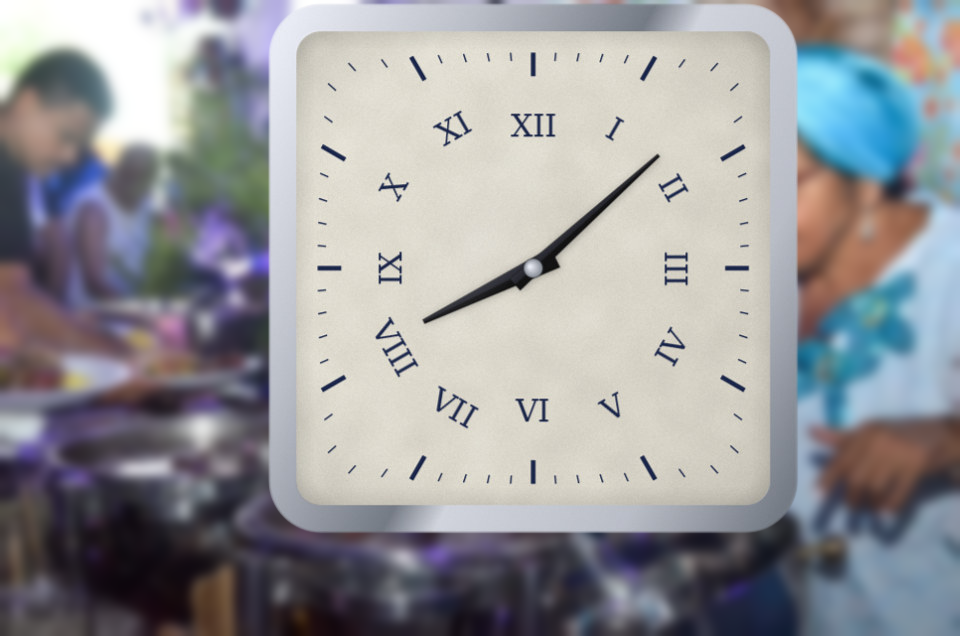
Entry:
h=8 m=8
